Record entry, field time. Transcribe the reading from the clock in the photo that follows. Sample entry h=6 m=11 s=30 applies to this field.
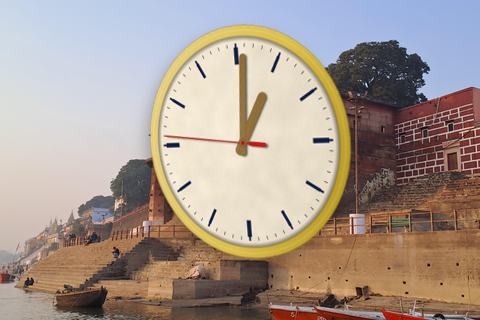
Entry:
h=1 m=0 s=46
